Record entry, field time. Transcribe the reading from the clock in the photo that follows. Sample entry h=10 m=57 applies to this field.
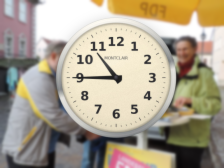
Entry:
h=10 m=45
